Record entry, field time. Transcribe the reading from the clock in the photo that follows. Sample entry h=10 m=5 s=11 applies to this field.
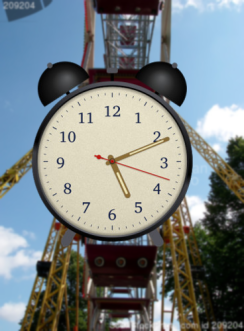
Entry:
h=5 m=11 s=18
